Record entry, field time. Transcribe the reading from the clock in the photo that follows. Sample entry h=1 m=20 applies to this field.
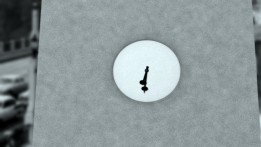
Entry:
h=6 m=31
